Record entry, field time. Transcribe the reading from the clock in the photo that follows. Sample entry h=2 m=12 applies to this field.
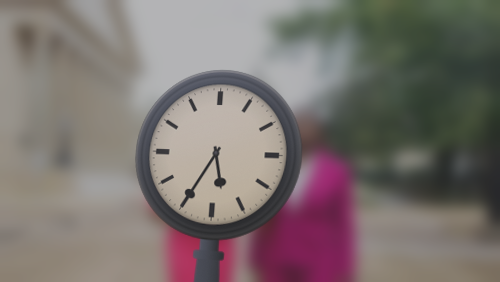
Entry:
h=5 m=35
